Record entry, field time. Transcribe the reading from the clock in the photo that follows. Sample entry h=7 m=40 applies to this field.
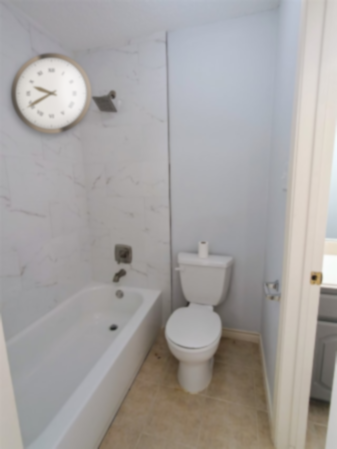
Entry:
h=9 m=40
